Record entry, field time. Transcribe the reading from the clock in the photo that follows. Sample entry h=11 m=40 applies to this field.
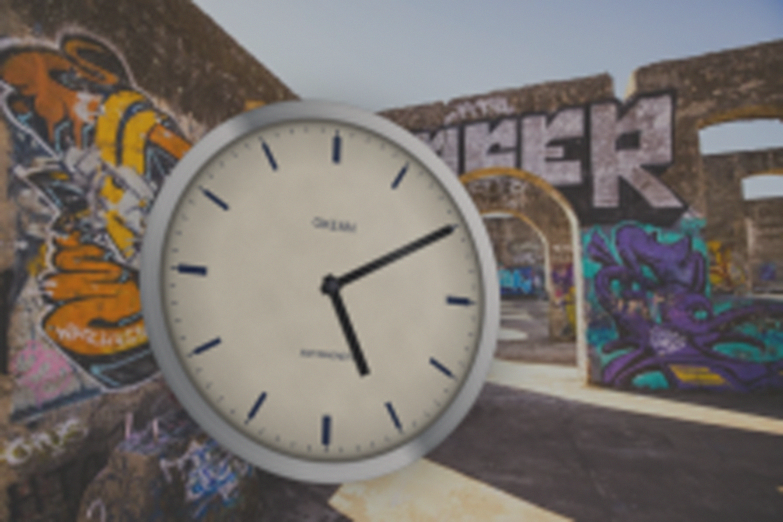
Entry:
h=5 m=10
